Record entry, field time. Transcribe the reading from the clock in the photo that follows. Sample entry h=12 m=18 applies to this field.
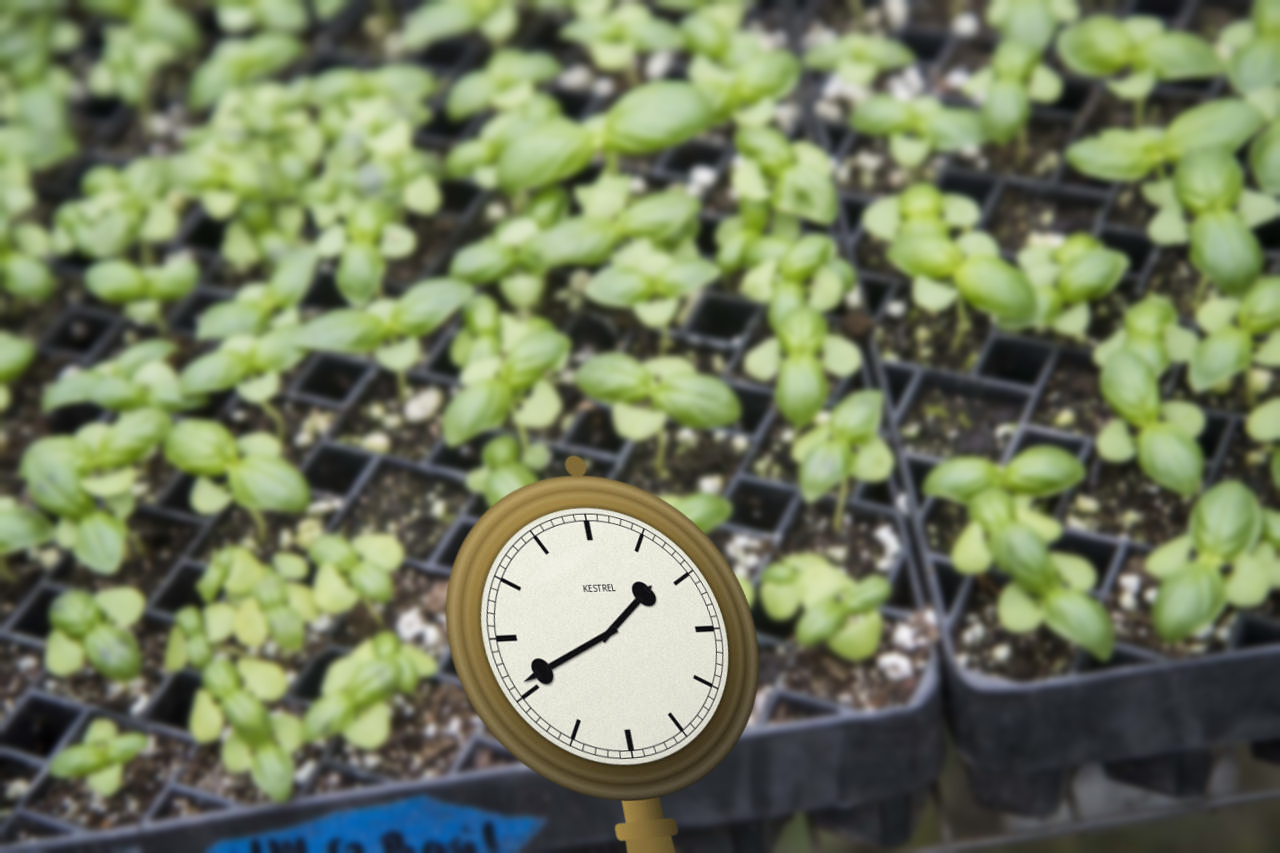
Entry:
h=1 m=41
